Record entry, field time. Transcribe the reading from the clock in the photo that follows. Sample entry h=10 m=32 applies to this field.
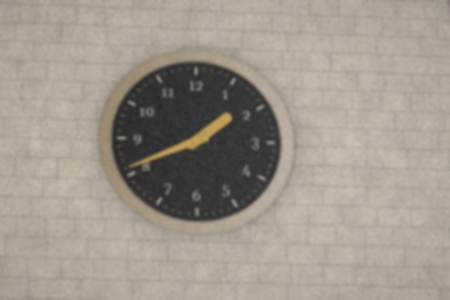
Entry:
h=1 m=41
